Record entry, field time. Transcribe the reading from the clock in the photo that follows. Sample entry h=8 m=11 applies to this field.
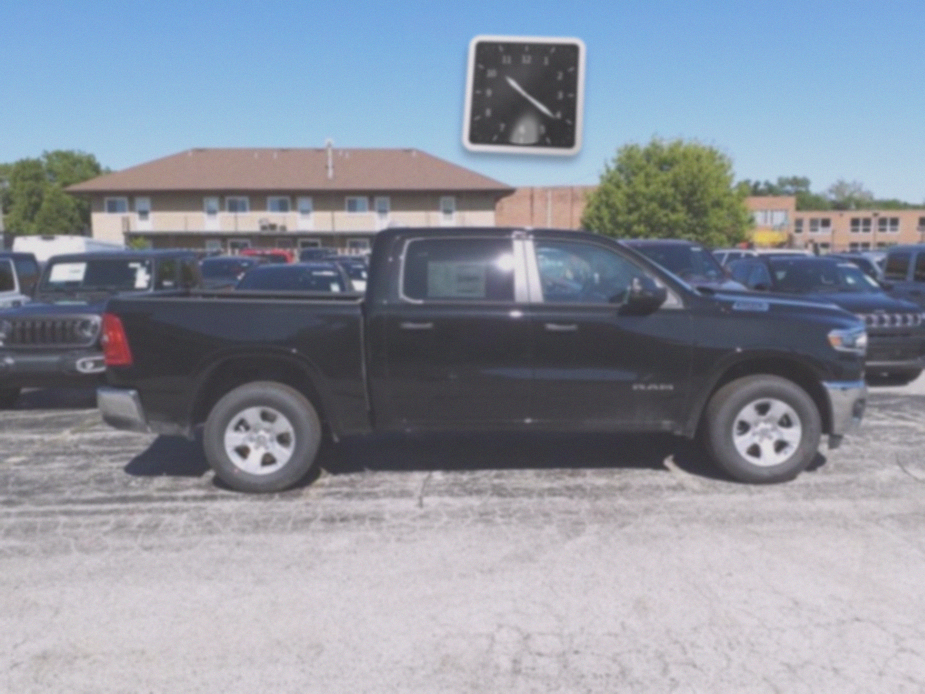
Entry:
h=10 m=21
